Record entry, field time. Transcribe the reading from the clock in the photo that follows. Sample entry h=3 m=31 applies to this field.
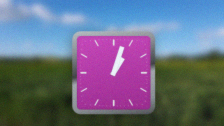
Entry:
h=1 m=3
